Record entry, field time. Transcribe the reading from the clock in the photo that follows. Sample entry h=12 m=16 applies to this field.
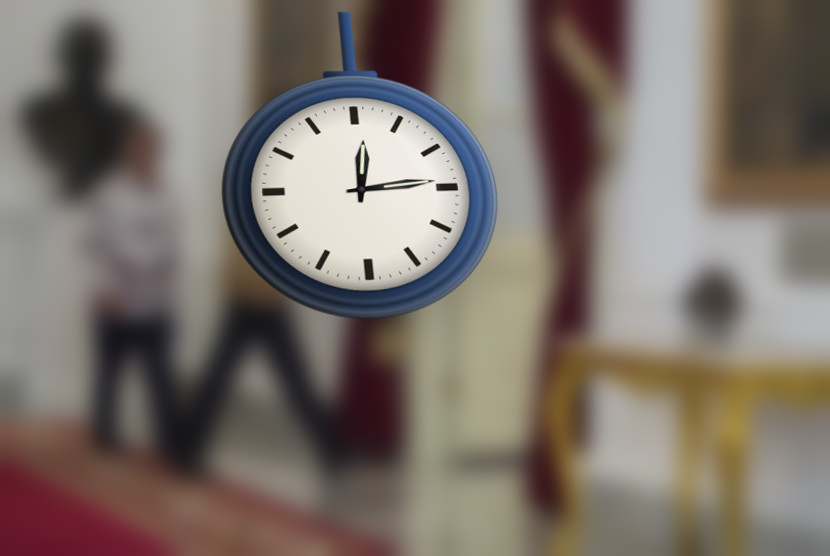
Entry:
h=12 m=14
